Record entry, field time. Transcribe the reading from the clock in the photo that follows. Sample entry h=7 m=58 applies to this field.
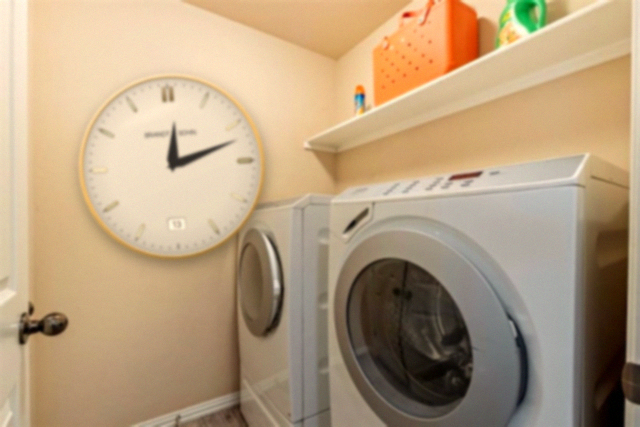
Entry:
h=12 m=12
